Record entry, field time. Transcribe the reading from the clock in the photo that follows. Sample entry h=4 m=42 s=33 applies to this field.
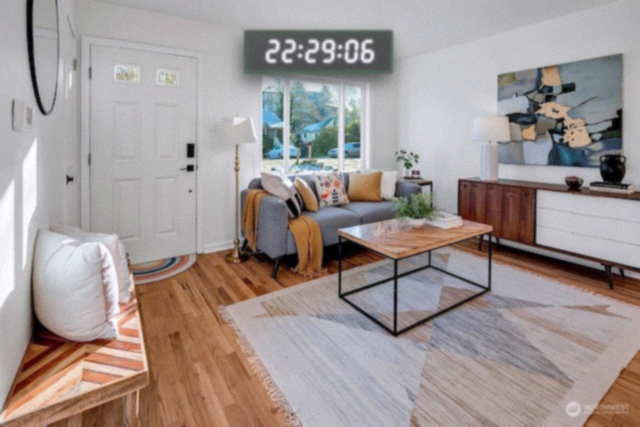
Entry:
h=22 m=29 s=6
